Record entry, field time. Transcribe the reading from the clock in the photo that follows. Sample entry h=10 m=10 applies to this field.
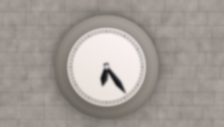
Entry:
h=6 m=24
